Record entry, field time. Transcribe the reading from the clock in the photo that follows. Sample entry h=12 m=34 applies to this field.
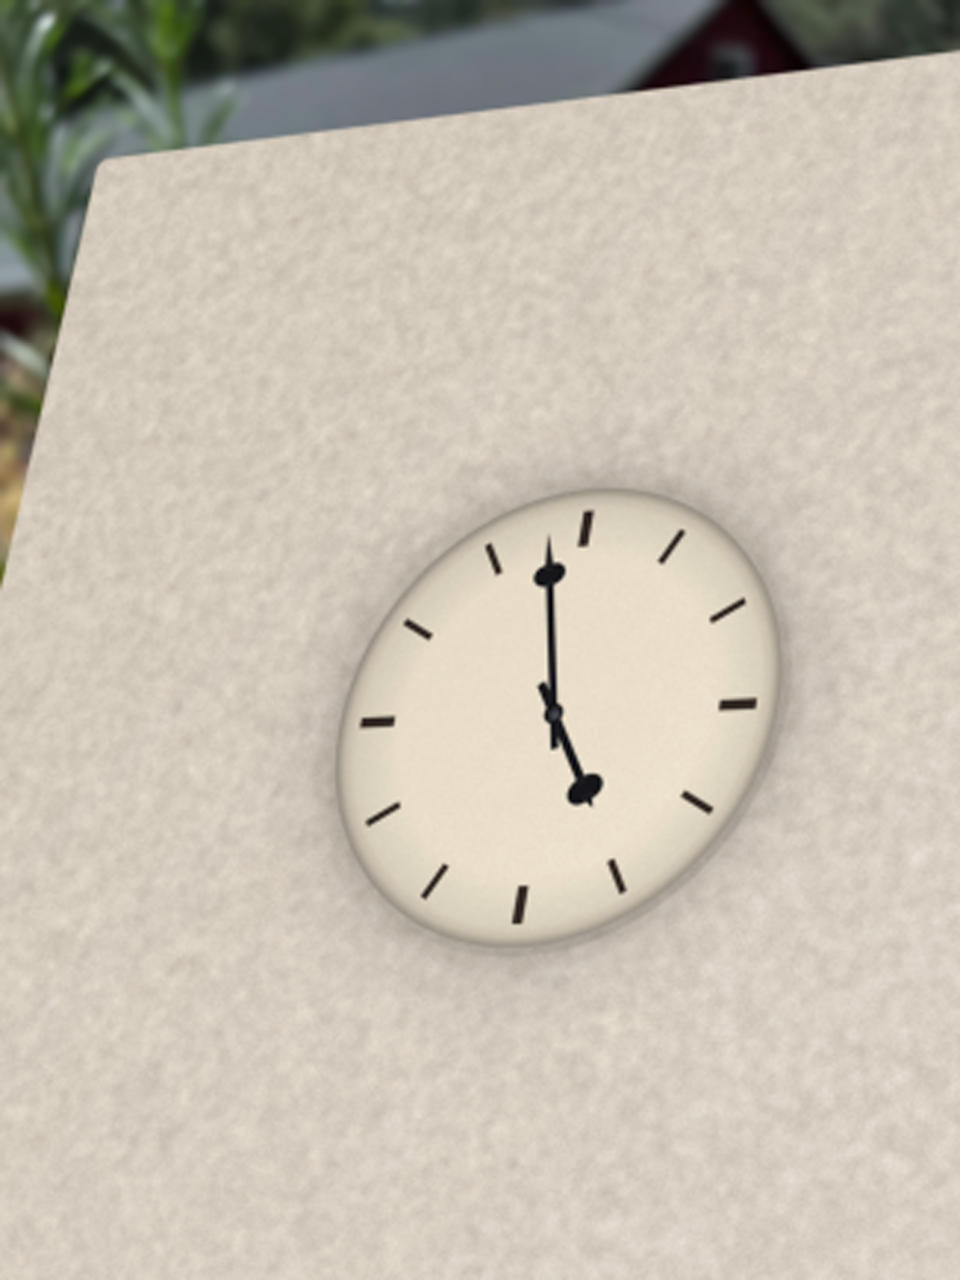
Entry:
h=4 m=58
